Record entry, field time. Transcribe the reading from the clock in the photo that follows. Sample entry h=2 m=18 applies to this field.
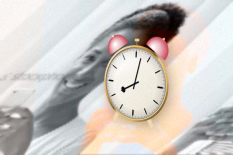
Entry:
h=8 m=2
